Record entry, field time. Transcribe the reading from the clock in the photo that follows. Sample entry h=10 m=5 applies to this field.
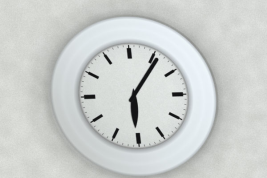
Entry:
h=6 m=6
